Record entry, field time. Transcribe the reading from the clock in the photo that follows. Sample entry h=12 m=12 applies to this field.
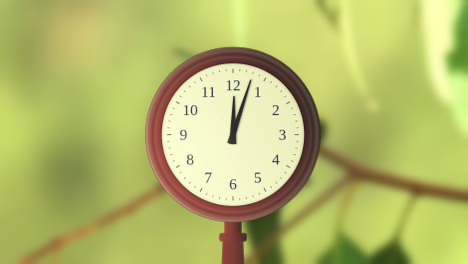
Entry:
h=12 m=3
